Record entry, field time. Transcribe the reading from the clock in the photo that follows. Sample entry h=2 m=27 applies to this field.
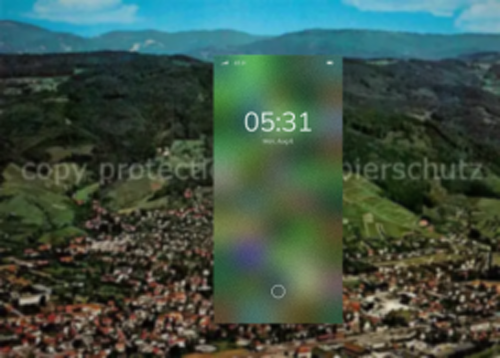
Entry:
h=5 m=31
